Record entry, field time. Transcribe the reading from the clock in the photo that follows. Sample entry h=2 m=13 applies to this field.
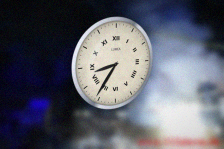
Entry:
h=8 m=36
